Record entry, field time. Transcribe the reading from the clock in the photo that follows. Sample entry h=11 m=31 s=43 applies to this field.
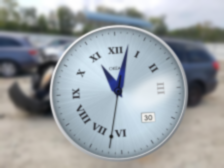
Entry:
h=11 m=2 s=32
